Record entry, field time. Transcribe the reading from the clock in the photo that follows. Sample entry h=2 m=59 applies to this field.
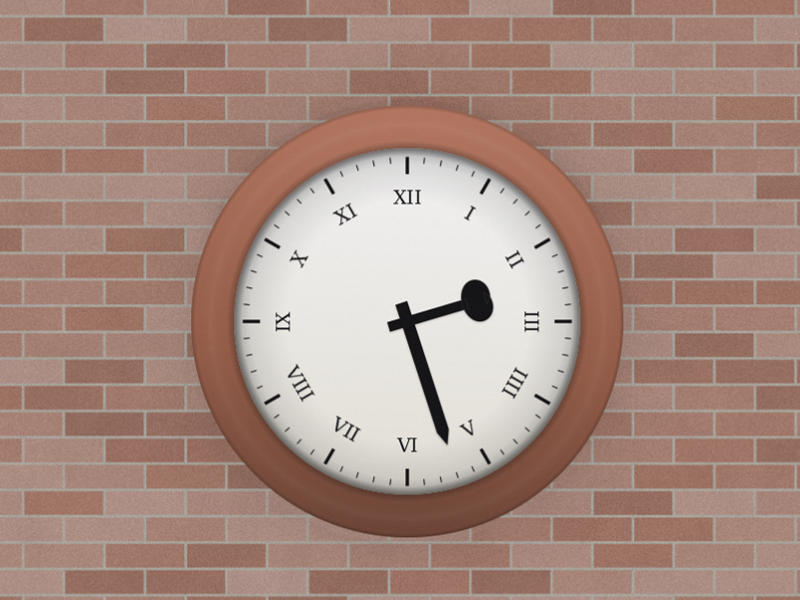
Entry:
h=2 m=27
